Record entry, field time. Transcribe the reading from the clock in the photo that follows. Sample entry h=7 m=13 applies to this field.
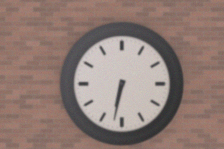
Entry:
h=6 m=32
